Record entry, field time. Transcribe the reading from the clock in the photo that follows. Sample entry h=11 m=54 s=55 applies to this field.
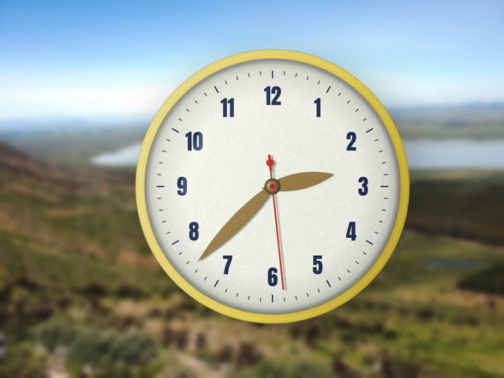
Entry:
h=2 m=37 s=29
